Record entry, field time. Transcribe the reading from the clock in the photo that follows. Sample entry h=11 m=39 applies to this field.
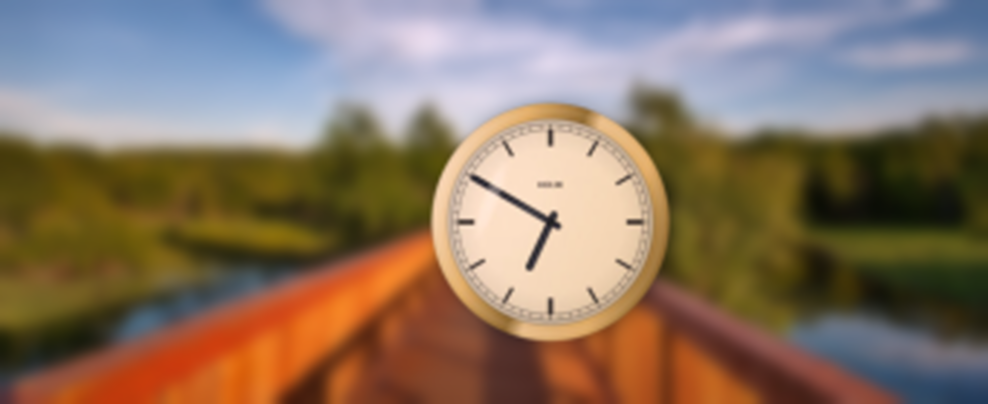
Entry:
h=6 m=50
